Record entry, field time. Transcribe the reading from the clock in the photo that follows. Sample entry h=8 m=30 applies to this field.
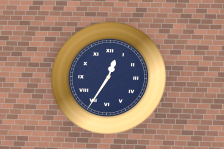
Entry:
h=12 m=35
